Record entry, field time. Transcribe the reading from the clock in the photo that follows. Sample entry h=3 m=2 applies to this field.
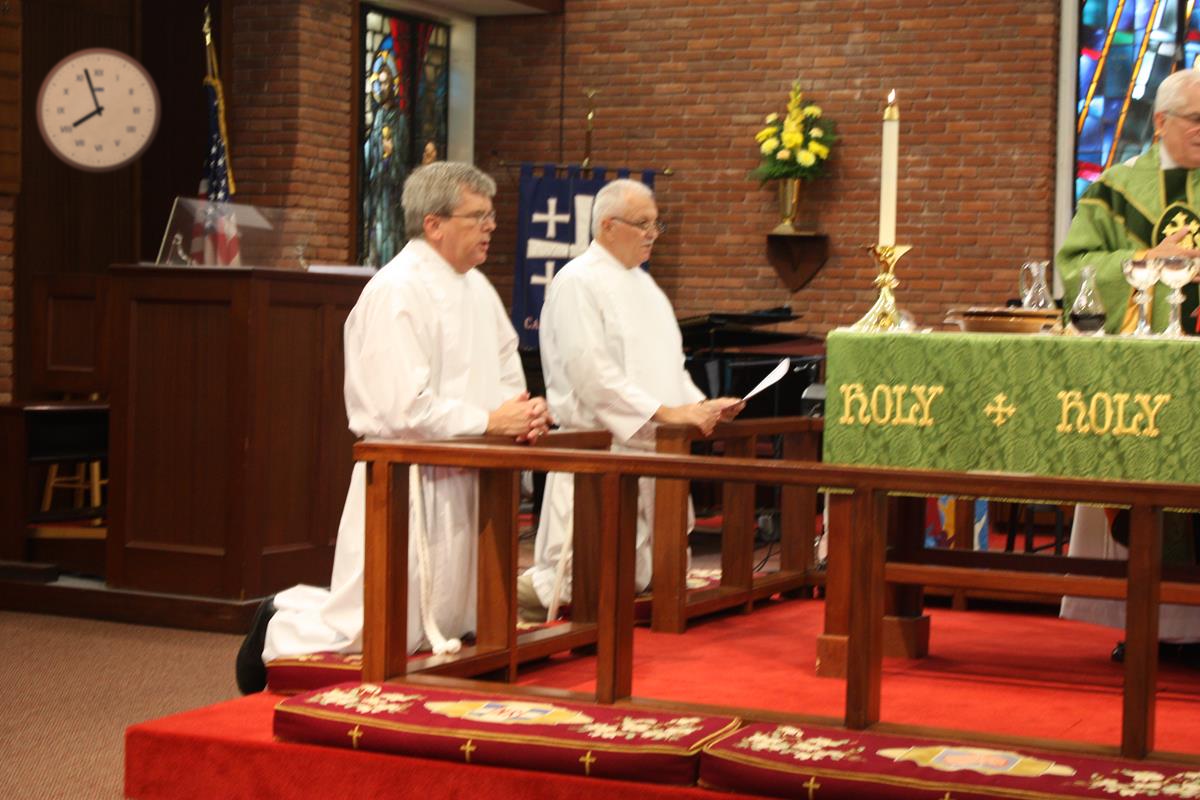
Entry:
h=7 m=57
